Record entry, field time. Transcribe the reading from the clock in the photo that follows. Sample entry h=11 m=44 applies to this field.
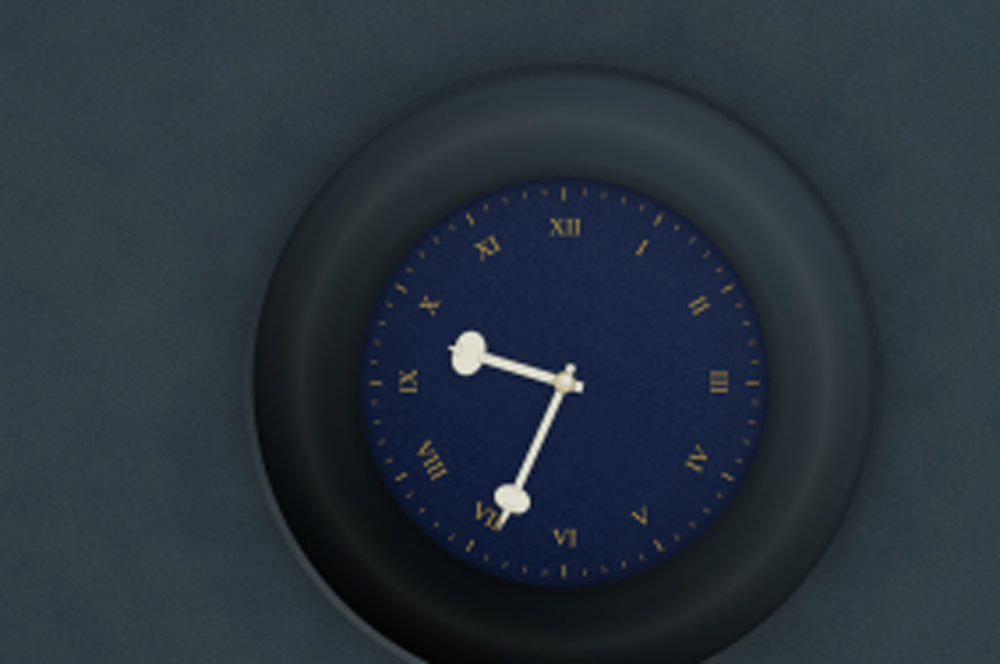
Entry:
h=9 m=34
